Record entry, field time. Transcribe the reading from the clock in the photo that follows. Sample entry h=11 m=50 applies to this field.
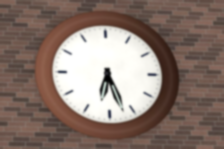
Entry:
h=6 m=27
